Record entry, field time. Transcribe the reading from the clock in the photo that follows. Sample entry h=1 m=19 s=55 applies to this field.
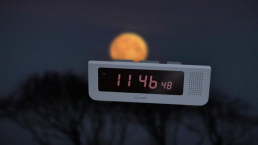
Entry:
h=11 m=46 s=48
